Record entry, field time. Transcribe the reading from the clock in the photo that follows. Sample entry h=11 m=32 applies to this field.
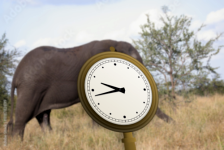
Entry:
h=9 m=43
